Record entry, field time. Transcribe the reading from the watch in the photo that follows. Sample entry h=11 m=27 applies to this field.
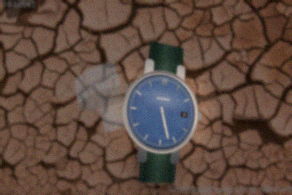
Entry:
h=5 m=27
